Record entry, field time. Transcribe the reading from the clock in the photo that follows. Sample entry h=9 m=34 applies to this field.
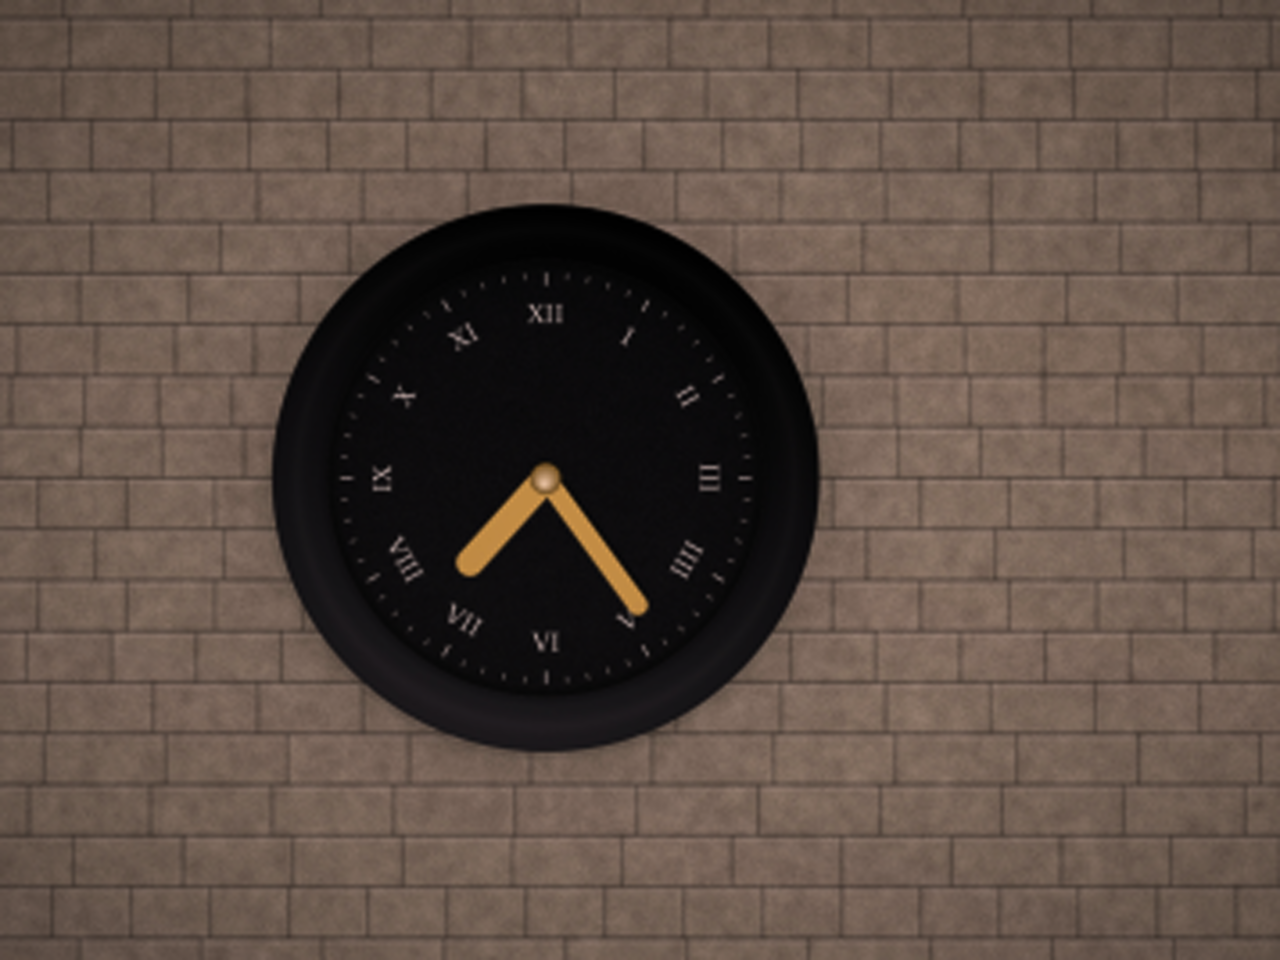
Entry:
h=7 m=24
